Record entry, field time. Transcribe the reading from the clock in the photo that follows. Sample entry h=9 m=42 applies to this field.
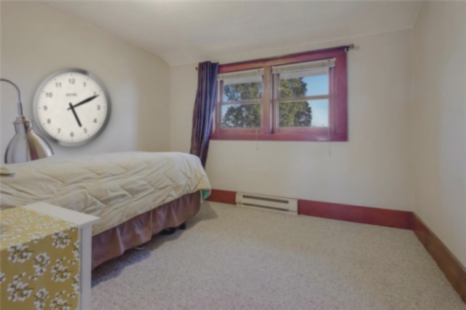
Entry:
h=5 m=11
